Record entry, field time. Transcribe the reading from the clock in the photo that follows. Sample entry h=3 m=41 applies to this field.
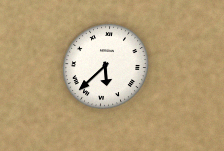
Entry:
h=5 m=37
